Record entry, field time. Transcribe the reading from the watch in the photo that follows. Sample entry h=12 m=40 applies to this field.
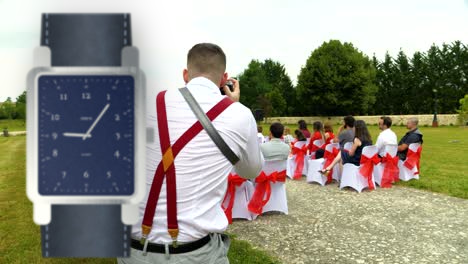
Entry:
h=9 m=6
